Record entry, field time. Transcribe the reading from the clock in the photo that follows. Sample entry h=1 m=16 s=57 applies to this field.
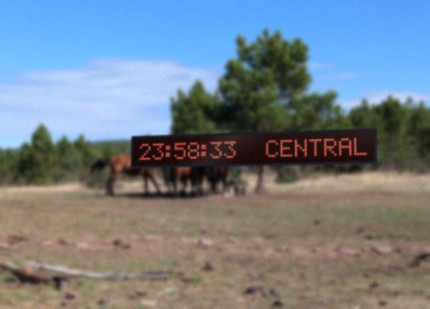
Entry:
h=23 m=58 s=33
